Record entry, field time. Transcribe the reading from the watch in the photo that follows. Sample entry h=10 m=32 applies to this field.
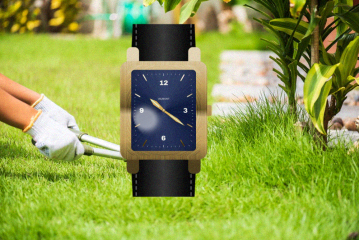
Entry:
h=10 m=21
